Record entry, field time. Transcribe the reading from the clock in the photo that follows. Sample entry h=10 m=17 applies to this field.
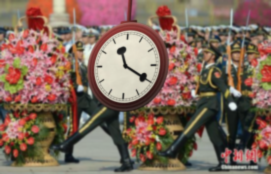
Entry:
h=11 m=20
